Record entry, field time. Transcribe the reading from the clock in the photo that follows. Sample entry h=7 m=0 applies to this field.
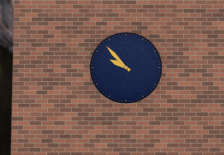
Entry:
h=9 m=53
